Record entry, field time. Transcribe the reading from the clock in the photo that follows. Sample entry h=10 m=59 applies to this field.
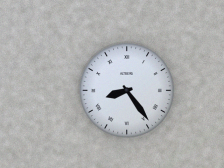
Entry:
h=8 m=24
